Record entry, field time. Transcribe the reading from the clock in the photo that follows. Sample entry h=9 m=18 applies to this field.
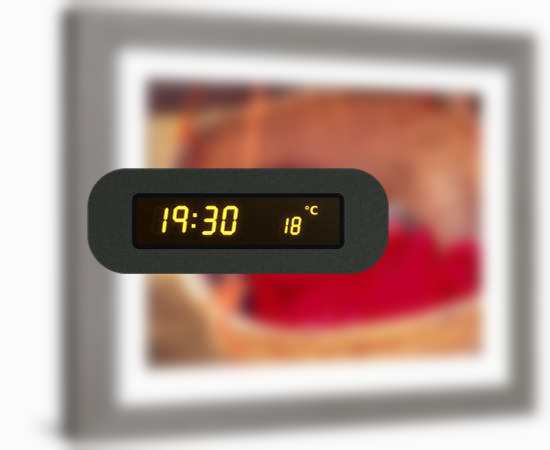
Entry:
h=19 m=30
